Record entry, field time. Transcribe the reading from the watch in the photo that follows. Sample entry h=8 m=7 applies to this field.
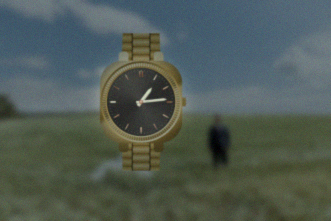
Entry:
h=1 m=14
